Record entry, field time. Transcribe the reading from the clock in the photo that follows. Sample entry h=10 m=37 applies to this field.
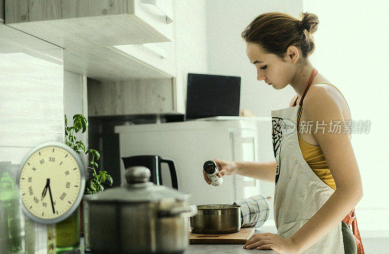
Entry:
h=6 m=26
